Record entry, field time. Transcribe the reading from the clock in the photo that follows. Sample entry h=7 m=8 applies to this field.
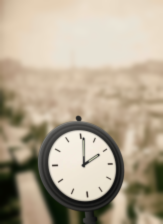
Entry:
h=2 m=1
